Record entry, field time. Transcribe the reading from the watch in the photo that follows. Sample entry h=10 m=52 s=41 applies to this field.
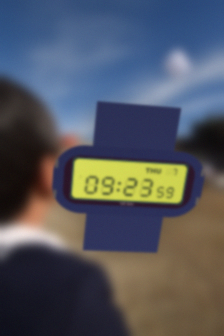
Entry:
h=9 m=23 s=59
